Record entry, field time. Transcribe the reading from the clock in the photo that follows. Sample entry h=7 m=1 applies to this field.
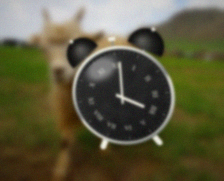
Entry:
h=4 m=1
